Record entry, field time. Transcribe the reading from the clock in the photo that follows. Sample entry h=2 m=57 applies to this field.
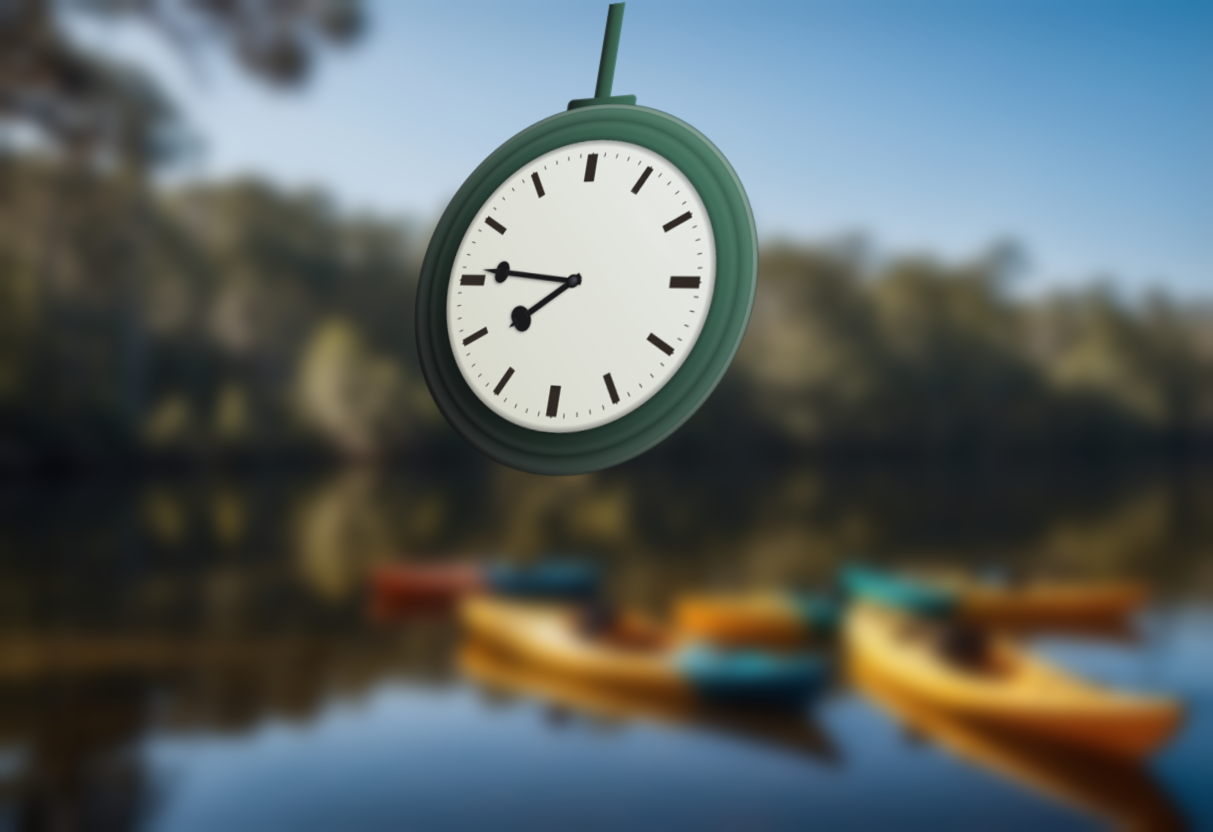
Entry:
h=7 m=46
